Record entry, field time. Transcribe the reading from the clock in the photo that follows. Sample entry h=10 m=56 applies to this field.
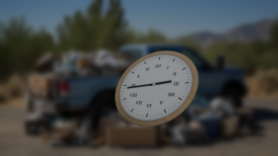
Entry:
h=2 m=44
